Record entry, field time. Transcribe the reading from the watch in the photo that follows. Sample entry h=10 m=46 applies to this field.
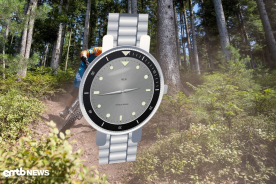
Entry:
h=2 m=44
